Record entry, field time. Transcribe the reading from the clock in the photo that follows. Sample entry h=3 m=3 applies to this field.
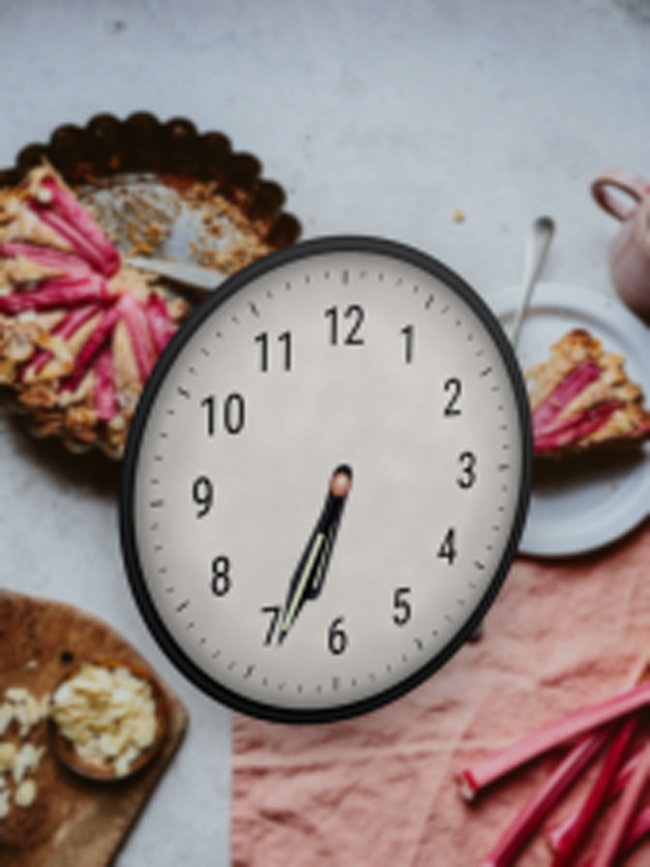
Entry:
h=6 m=34
